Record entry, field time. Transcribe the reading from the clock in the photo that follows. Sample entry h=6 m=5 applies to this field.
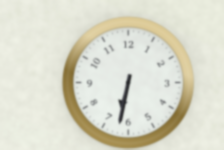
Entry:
h=6 m=32
